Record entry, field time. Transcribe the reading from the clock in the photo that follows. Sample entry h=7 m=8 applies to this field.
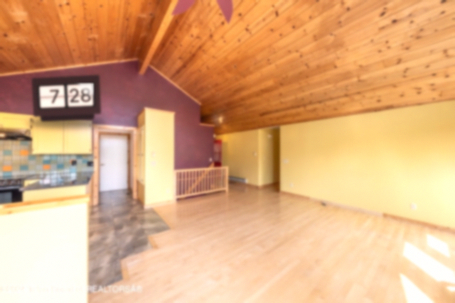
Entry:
h=7 m=28
